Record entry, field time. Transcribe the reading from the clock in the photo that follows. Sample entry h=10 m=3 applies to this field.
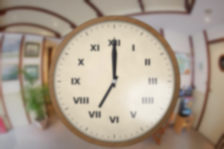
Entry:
h=7 m=0
